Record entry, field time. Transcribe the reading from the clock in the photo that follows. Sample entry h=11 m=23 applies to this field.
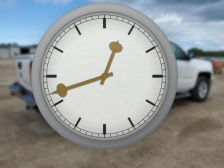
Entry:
h=12 m=42
